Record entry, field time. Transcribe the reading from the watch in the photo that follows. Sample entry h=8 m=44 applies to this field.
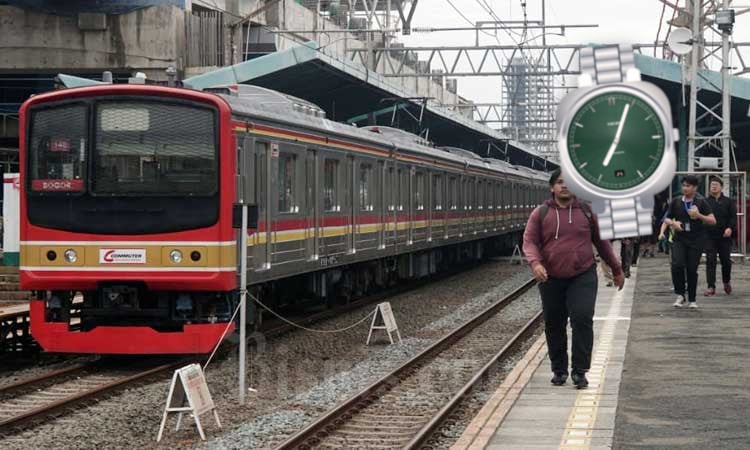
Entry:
h=7 m=4
